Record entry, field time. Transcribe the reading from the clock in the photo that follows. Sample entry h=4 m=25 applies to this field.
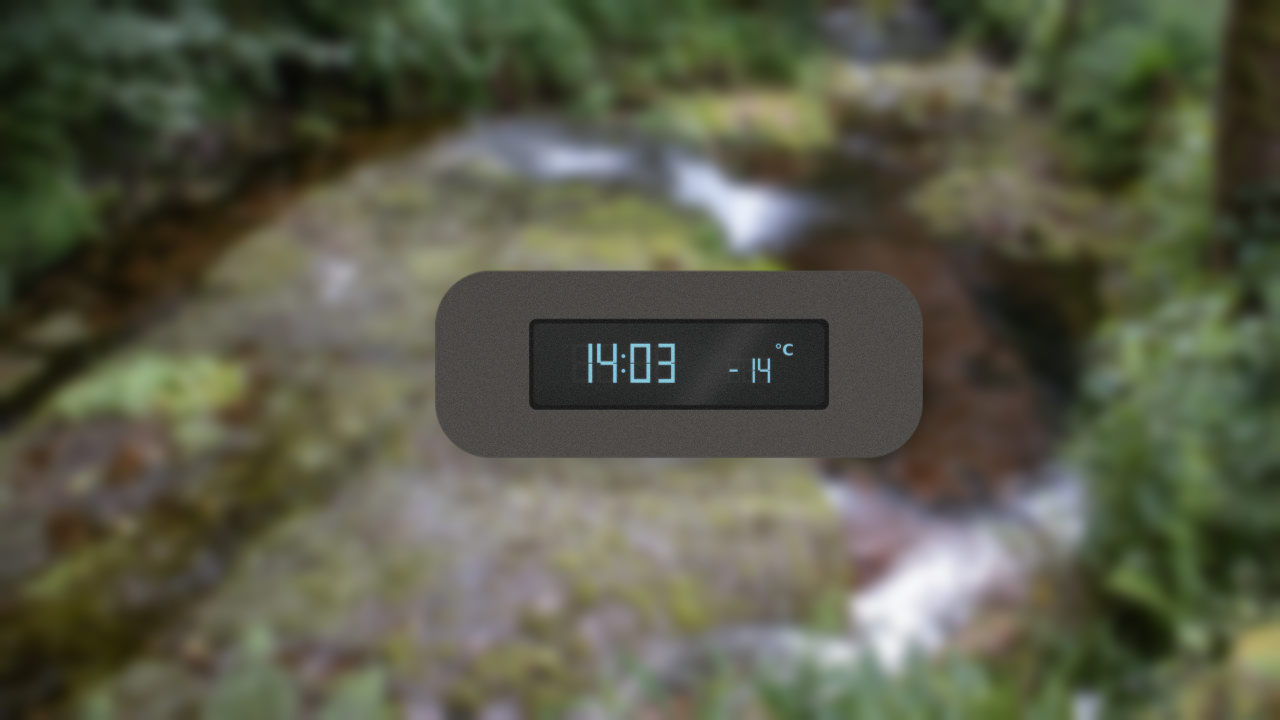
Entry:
h=14 m=3
